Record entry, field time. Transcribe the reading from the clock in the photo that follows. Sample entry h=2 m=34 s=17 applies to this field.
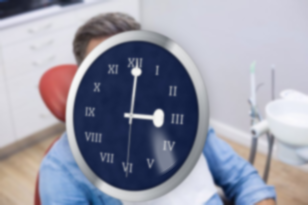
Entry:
h=3 m=0 s=30
